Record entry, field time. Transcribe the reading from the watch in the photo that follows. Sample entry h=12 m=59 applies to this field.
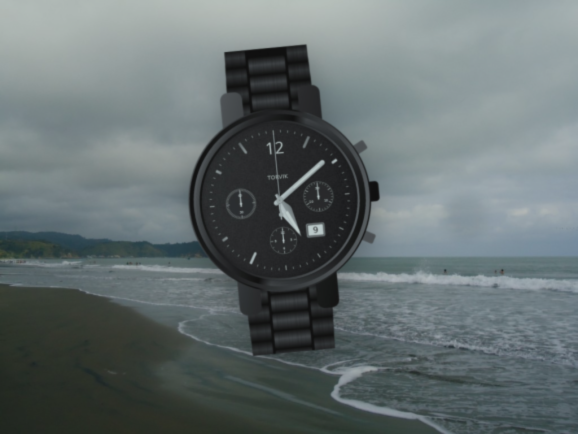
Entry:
h=5 m=9
